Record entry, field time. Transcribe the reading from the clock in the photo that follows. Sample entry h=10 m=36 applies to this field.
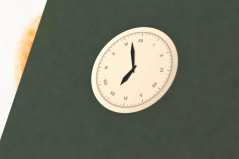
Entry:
h=6 m=57
